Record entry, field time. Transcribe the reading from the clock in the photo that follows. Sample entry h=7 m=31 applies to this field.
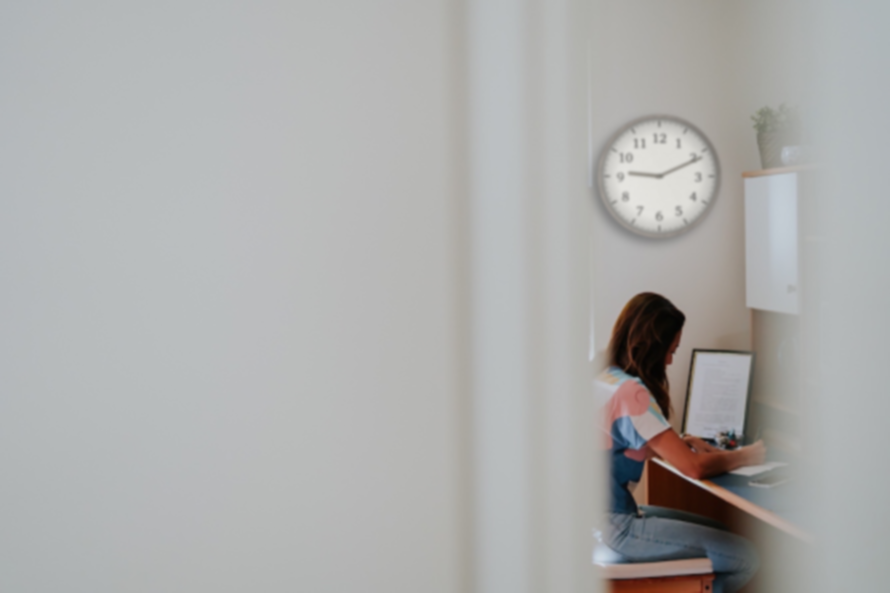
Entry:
h=9 m=11
